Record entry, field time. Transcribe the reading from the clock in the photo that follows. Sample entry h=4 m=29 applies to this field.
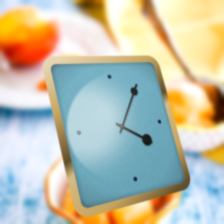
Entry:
h=4 m=6
